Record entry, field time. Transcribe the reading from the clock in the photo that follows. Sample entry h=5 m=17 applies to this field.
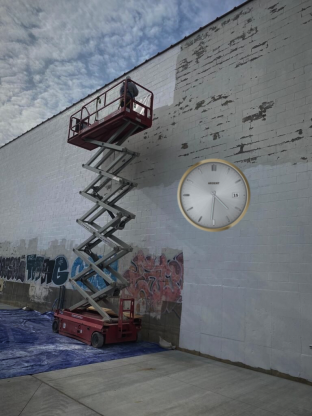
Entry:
h=4 m=31
